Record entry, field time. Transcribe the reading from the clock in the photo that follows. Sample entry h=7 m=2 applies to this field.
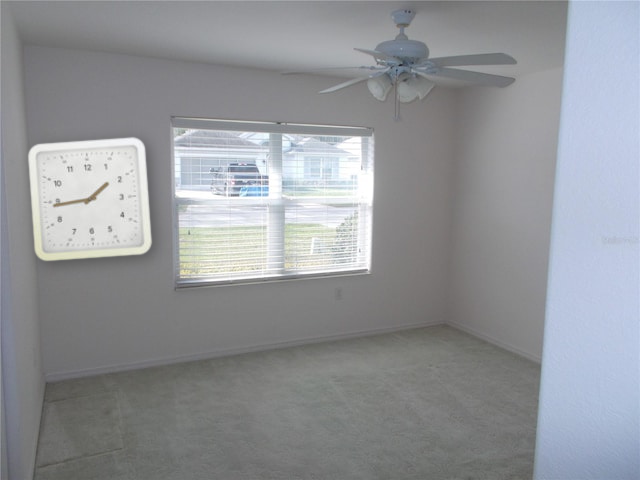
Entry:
h=1 m=44
